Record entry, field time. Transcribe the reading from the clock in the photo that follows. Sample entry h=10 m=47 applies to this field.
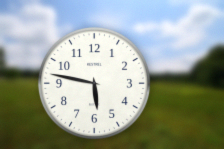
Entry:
h=5 m=47
